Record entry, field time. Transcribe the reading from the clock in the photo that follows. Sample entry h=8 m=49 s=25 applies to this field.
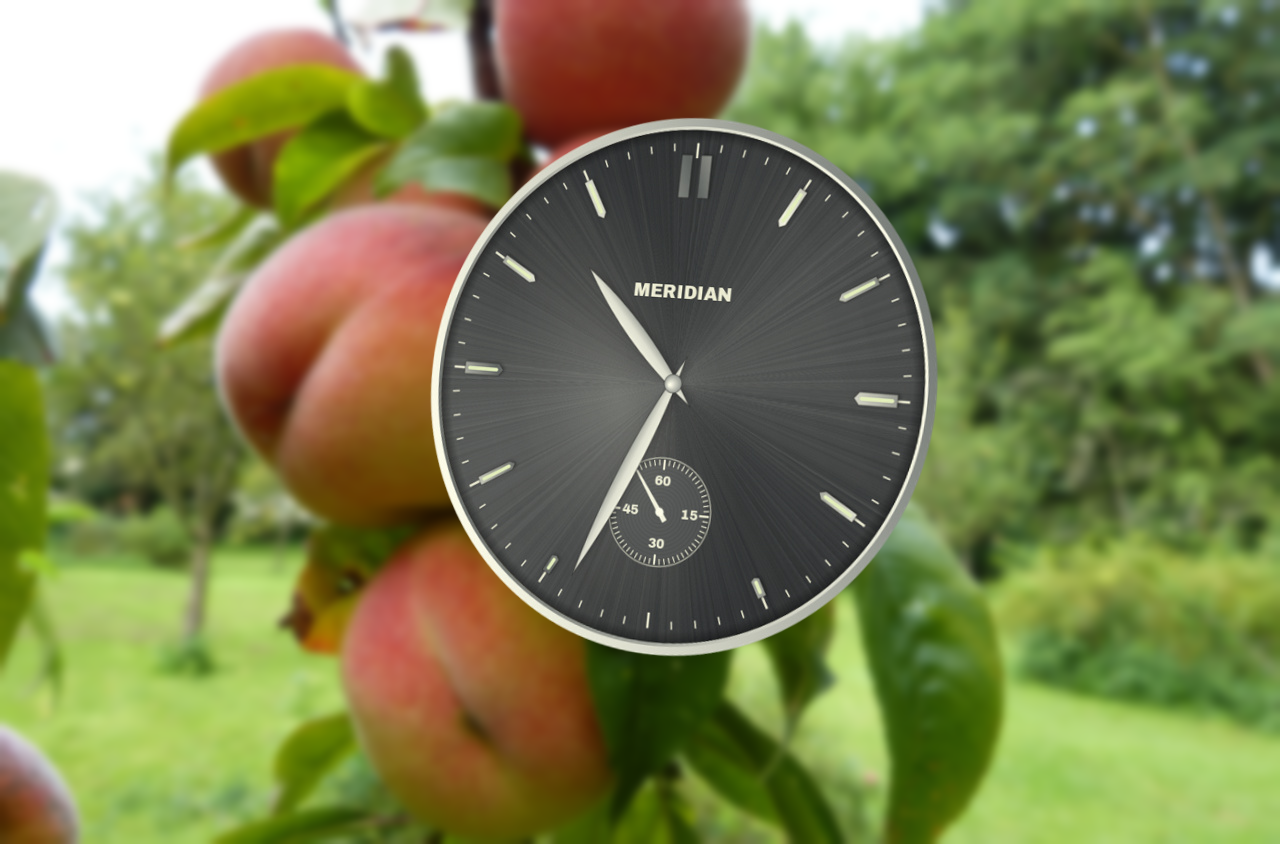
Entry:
h=10 m=33 s=54
